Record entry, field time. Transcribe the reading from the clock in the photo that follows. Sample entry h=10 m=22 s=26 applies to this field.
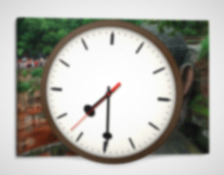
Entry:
h=7 m=29 s=37
